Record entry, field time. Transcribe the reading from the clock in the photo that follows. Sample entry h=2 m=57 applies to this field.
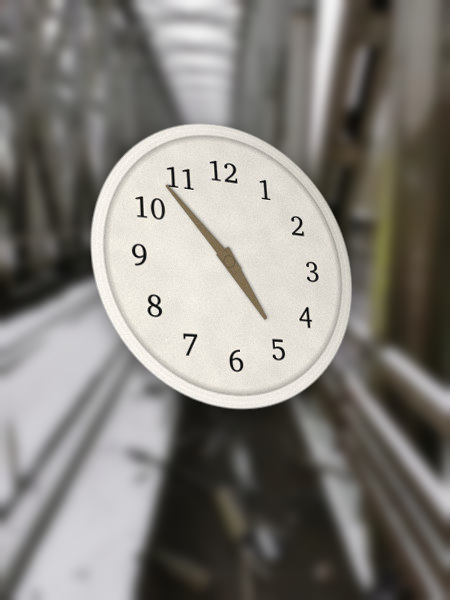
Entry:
h=4 m=53
